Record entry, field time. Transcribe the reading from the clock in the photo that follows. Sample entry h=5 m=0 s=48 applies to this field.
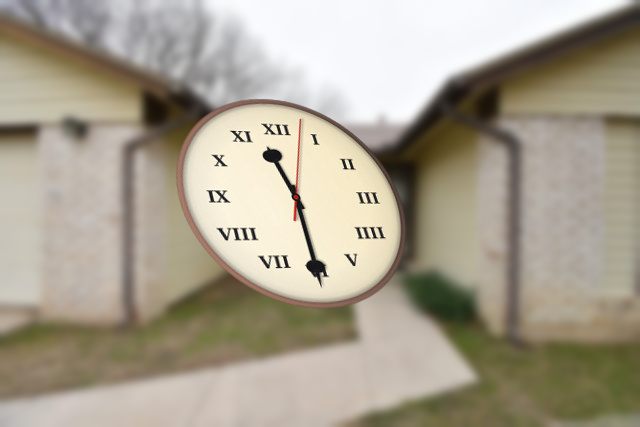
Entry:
h=11 m=30 s=3
